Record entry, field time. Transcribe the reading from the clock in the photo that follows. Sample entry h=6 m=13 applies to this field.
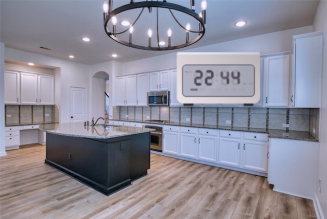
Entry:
h=22 m=44
